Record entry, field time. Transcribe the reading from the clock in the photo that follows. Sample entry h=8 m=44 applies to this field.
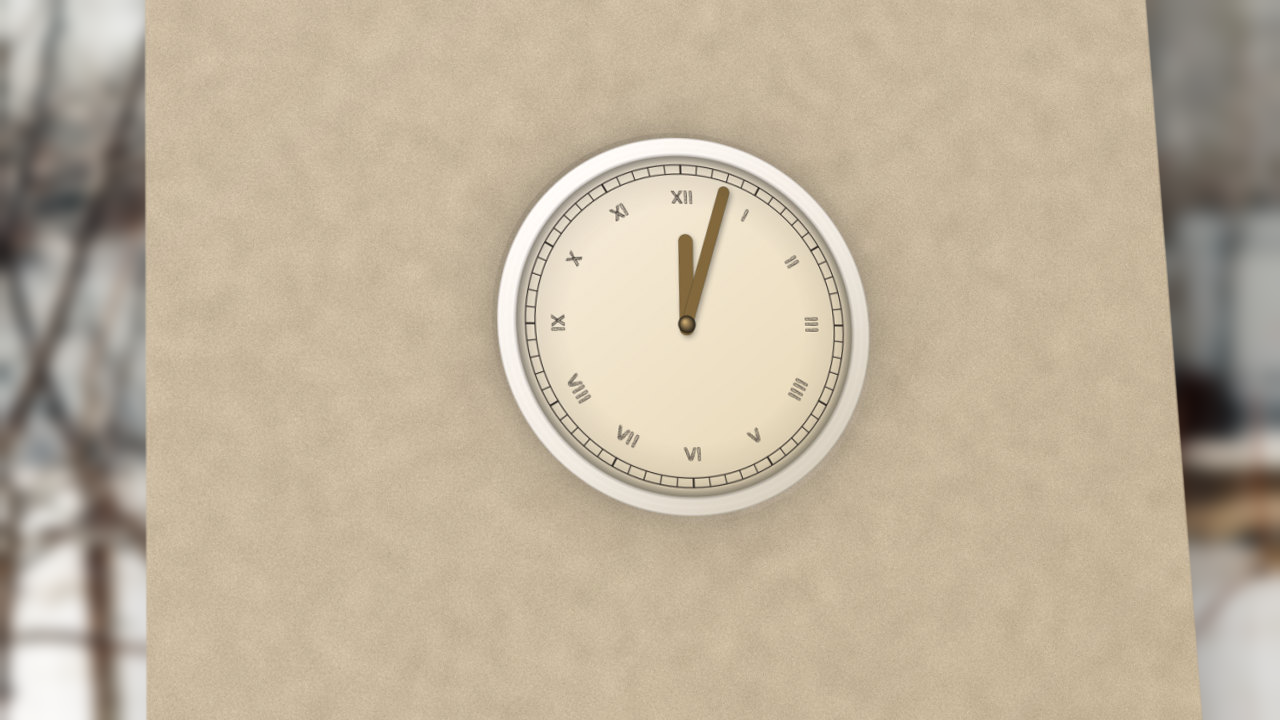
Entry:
h=12 m=3
